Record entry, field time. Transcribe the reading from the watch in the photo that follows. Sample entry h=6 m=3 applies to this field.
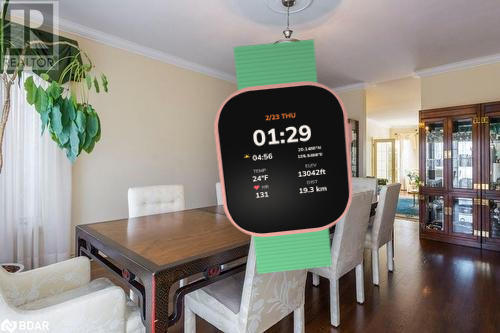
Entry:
h=1 m=29
